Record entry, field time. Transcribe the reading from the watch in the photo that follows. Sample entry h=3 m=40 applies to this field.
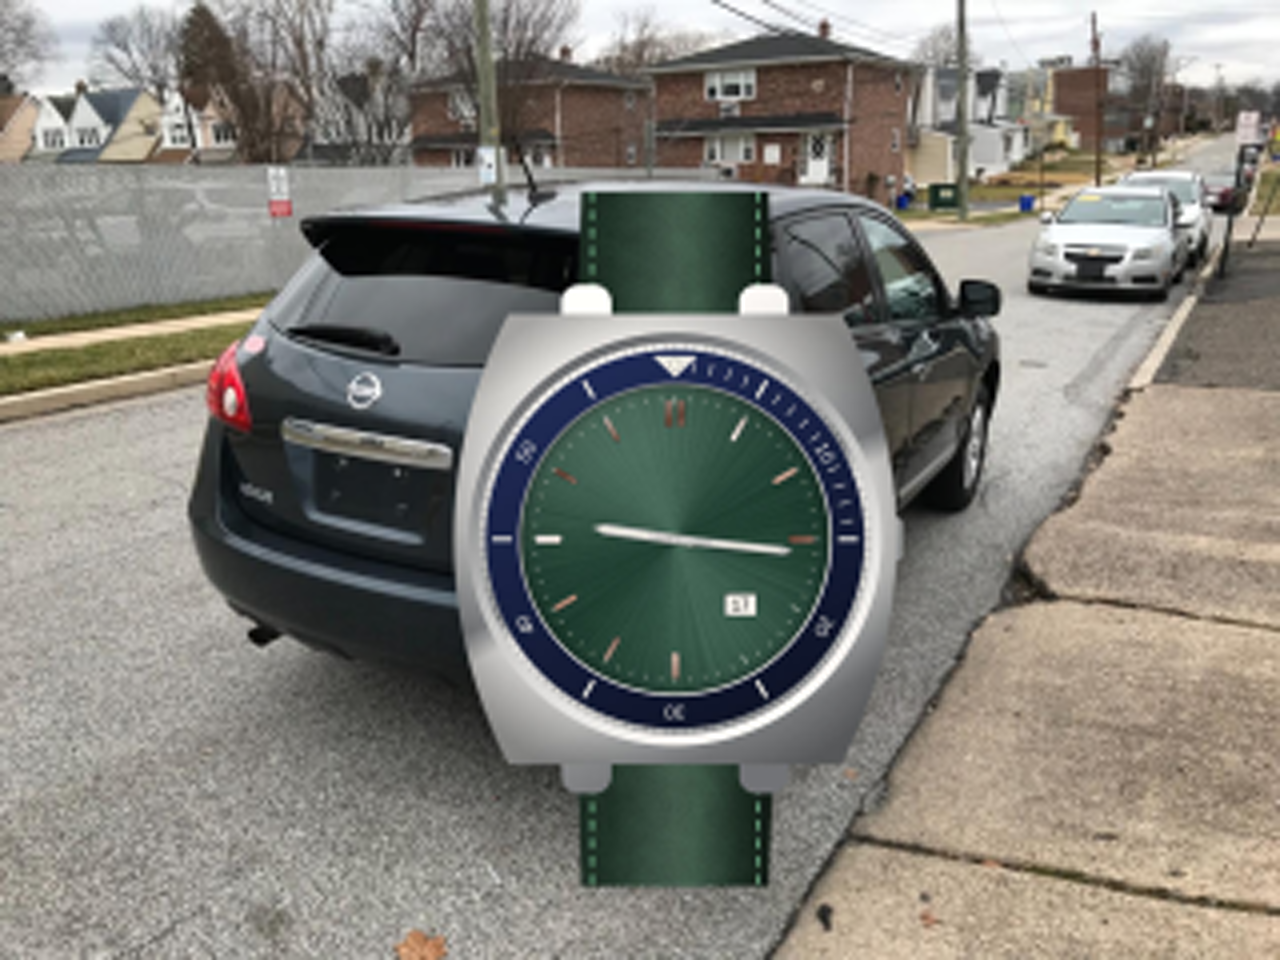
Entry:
h=9 m=16
